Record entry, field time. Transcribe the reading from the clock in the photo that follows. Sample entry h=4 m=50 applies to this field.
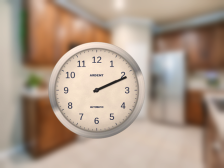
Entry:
h=2 m=11
